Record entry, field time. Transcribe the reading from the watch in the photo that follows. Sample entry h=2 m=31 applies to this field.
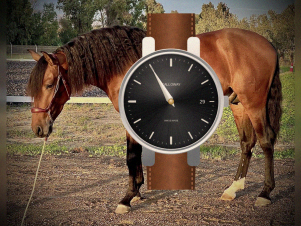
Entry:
h=10 m=55
